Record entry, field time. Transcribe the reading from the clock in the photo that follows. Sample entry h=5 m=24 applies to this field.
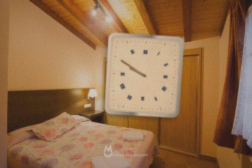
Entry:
h=9 m=50
